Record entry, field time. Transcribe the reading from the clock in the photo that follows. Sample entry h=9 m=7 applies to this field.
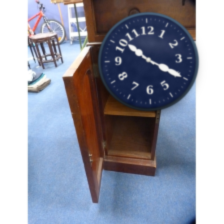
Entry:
h=10 m=20
